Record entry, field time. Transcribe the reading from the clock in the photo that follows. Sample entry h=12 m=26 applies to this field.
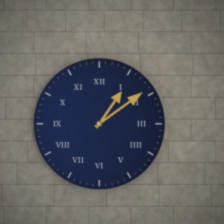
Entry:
h=1 m=9
